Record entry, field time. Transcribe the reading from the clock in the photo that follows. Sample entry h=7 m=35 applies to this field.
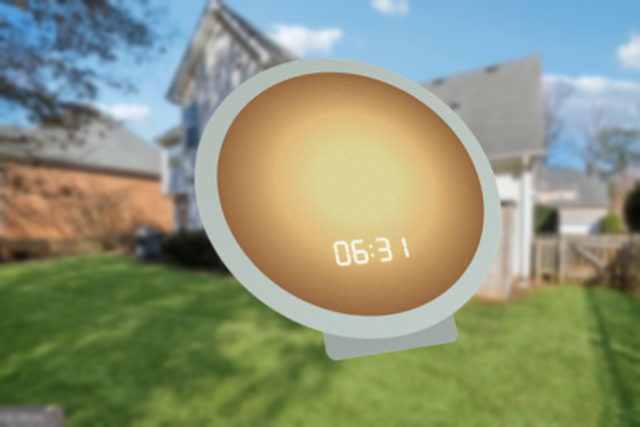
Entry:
h=6 m=31
